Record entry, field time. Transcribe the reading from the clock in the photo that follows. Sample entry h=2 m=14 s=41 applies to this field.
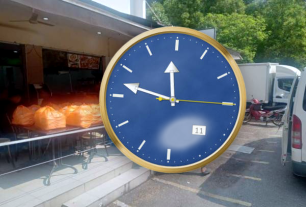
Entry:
h=11 m=47 s=15
